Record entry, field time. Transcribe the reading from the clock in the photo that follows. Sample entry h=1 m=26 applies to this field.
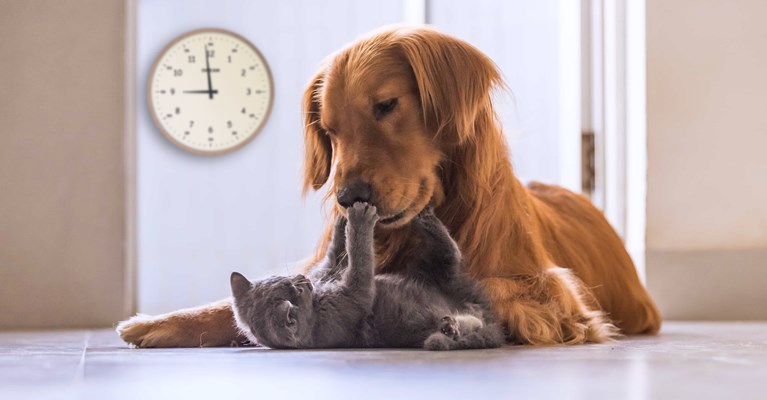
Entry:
h=8 m=59
